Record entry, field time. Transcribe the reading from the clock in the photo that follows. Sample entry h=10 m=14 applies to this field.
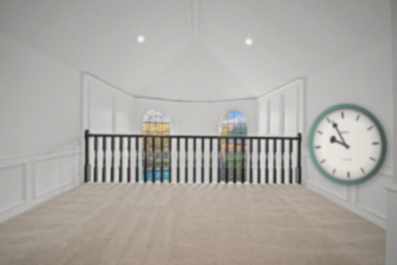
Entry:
h=9 m=56
